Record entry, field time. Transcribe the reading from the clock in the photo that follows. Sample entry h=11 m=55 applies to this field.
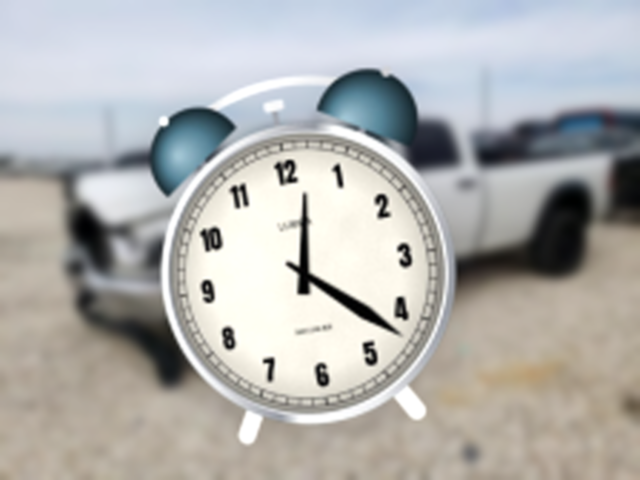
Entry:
h=12 m=22
